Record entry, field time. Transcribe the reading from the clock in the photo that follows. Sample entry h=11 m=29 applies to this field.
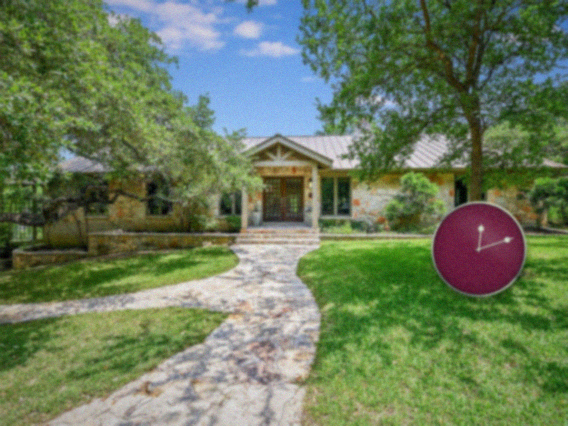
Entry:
h=12 m=12
